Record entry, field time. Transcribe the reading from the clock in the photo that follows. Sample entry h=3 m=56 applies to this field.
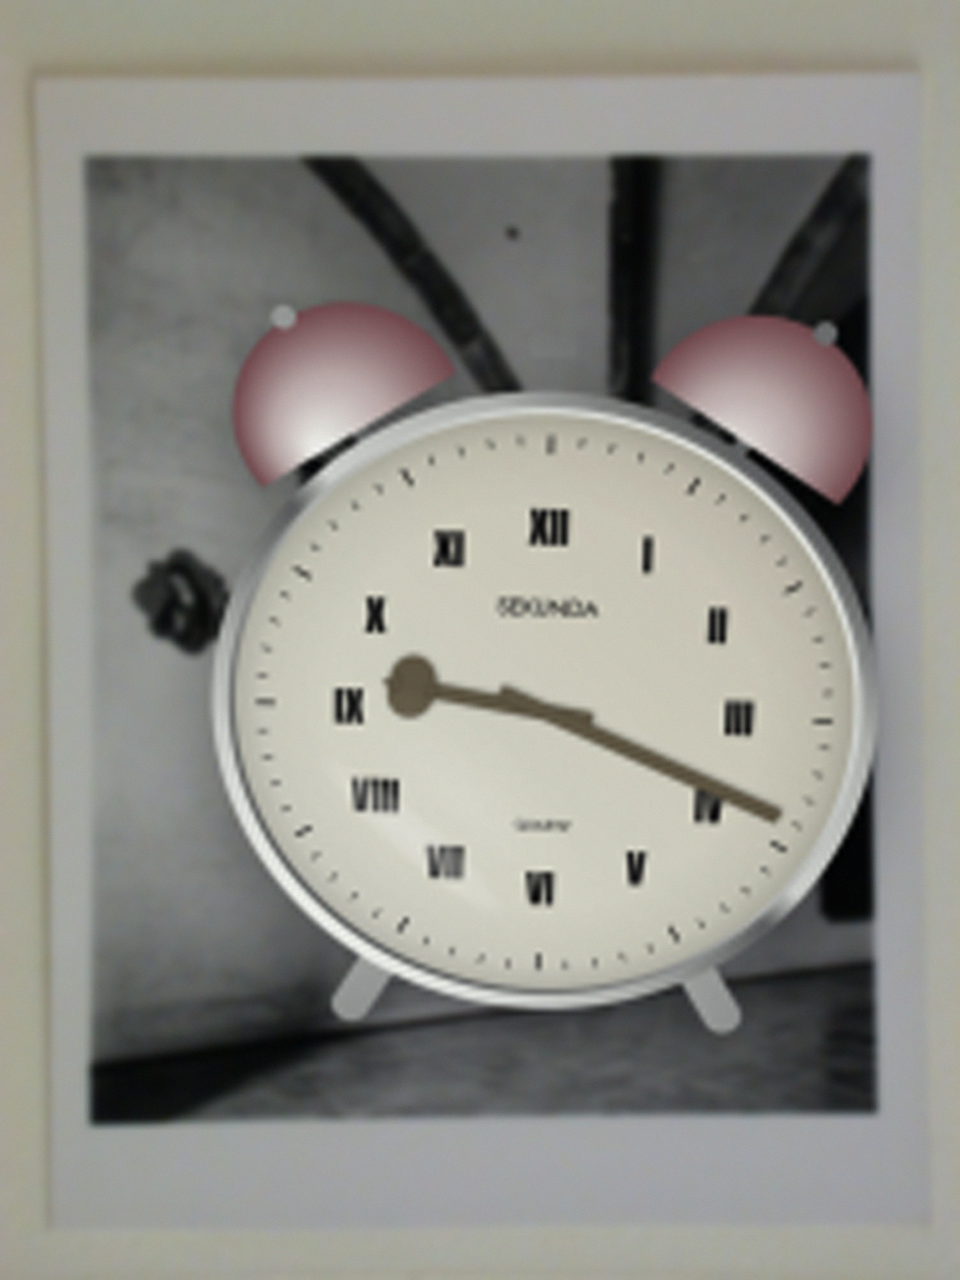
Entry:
h=9 m=19
